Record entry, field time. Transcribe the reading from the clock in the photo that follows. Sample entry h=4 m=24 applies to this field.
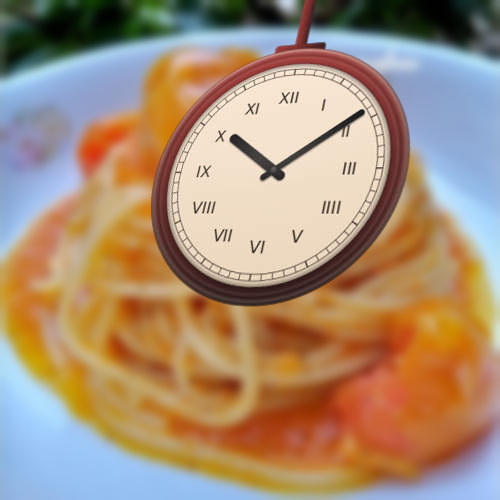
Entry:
h=10 m=9
